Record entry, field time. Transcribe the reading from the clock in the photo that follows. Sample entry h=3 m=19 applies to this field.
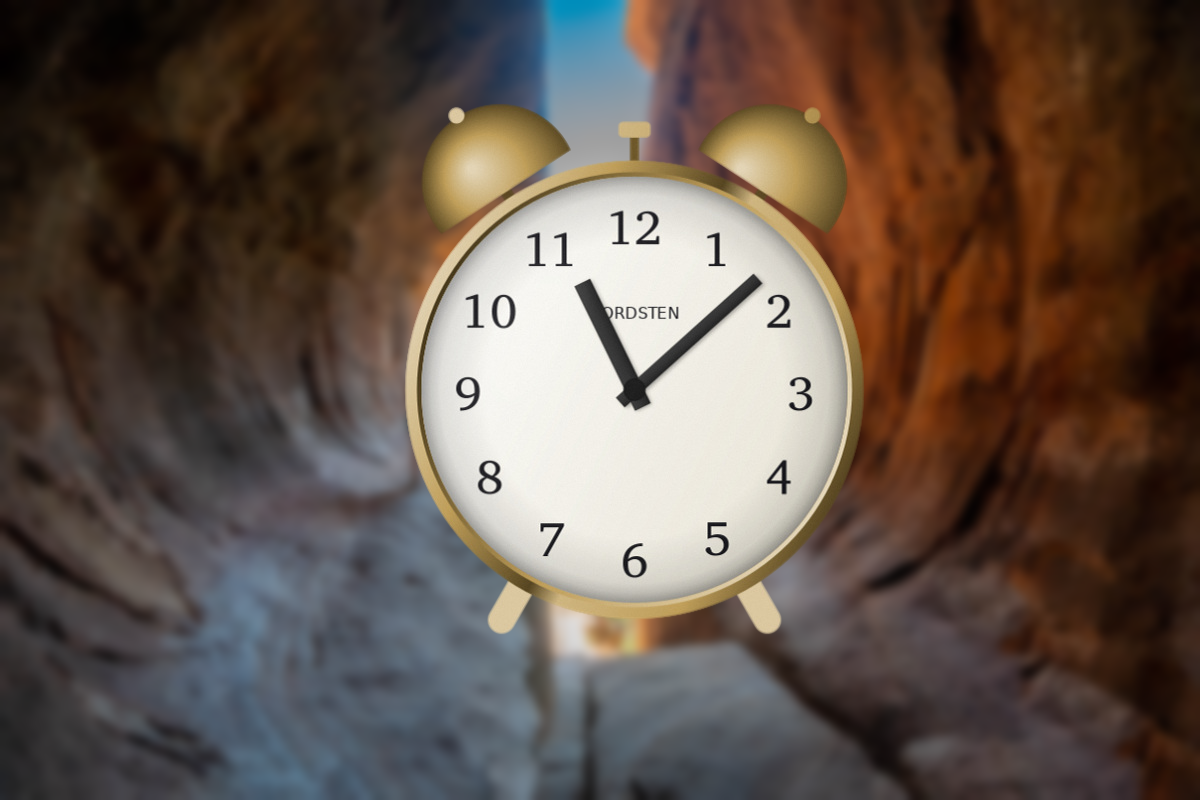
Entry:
h=11 m=8
